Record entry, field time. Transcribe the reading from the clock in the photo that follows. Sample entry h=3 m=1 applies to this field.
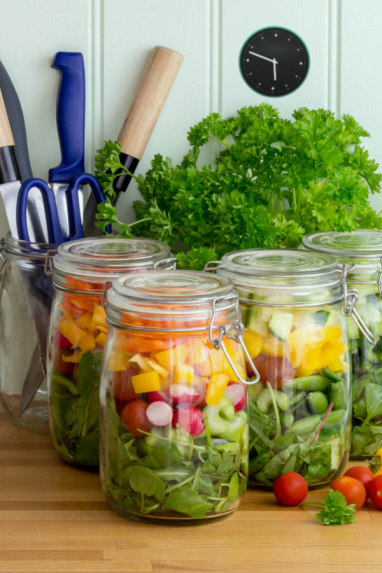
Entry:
h=5 m=48
